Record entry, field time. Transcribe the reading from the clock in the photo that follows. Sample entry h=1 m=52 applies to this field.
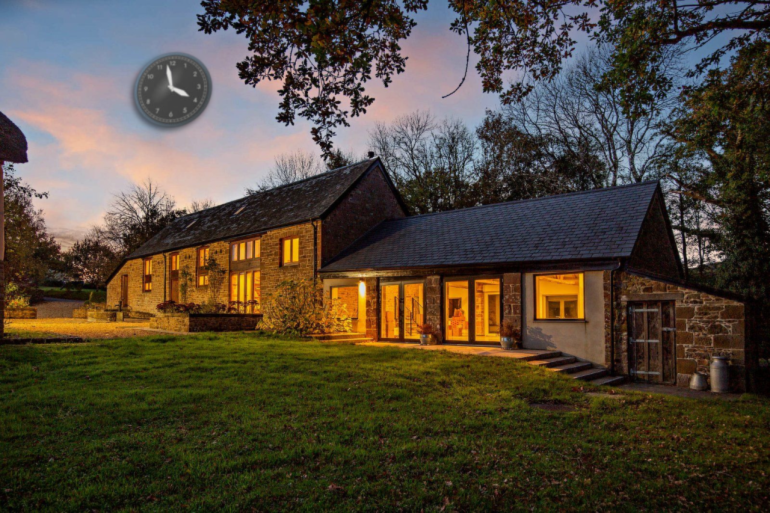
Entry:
h=3 m=58
